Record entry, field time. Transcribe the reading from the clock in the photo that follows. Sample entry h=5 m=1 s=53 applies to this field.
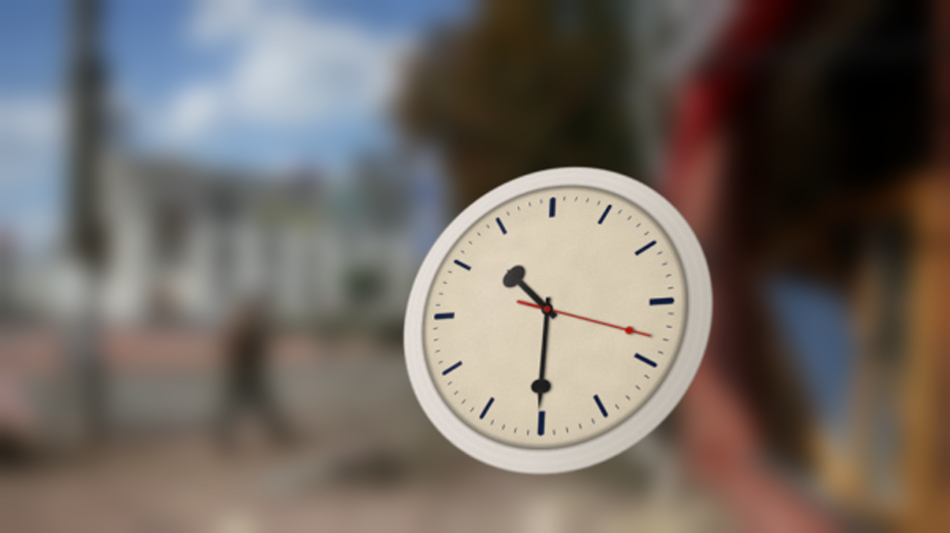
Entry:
h=10 m=30 s=18
